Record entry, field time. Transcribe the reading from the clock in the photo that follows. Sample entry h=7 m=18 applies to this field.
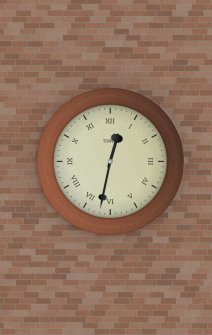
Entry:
h=12 m=32
